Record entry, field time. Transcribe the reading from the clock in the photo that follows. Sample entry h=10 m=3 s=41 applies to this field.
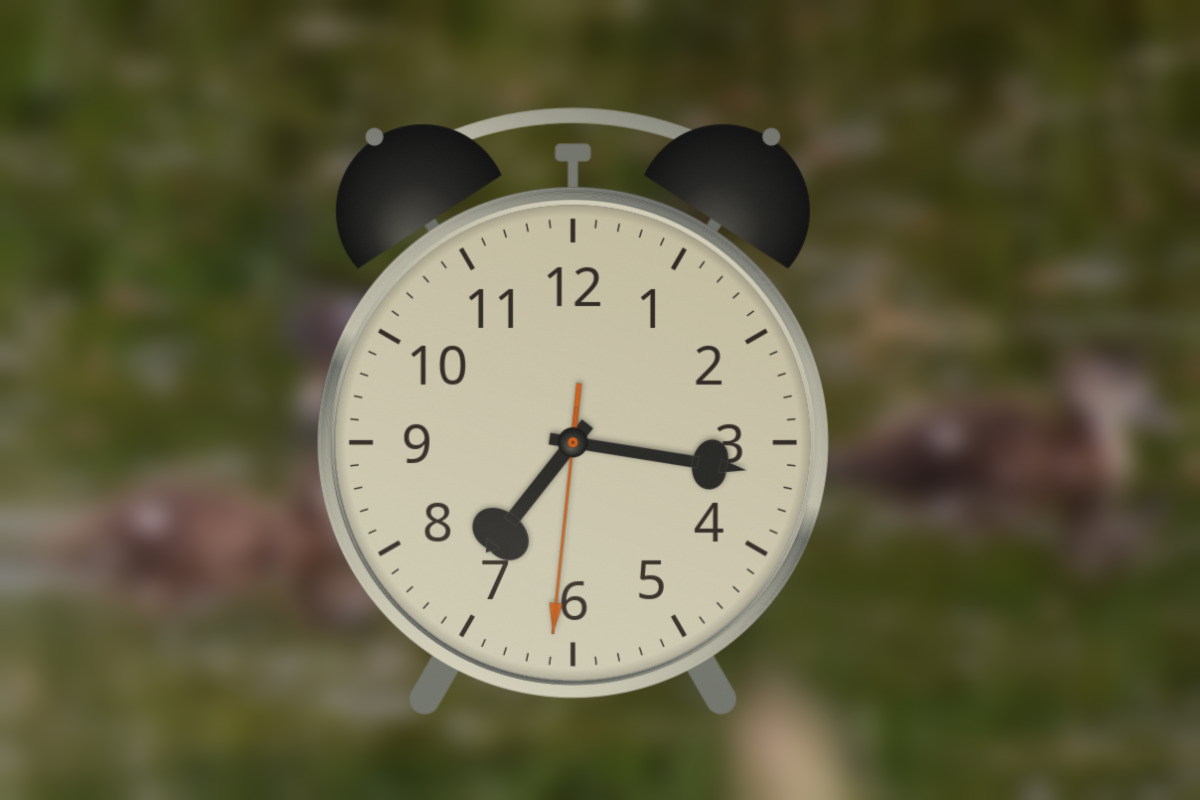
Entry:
h=7 m=16 s=31
